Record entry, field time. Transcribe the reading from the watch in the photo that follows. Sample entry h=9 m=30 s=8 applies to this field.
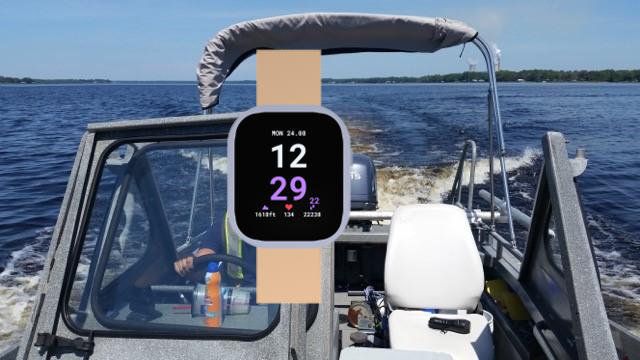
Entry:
h=12 m=29 s=22
